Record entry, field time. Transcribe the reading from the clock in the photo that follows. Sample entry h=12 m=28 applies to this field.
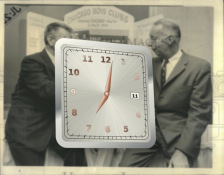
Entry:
h=7 m=2
